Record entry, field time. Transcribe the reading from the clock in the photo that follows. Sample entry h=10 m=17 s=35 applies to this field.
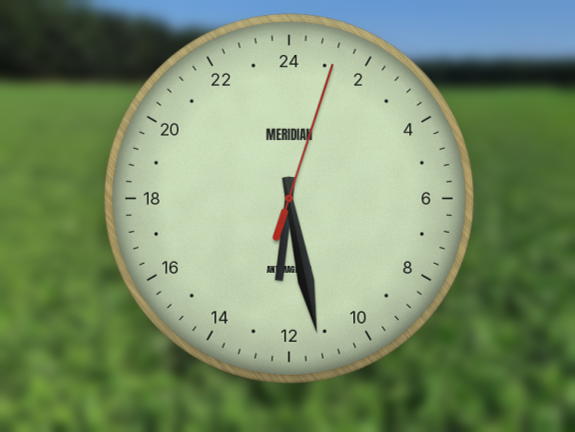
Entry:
h=12 m=28 s=3
